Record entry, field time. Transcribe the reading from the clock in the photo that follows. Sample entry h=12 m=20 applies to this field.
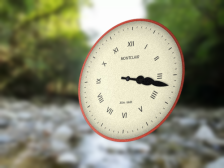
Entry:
h=3 m=17
